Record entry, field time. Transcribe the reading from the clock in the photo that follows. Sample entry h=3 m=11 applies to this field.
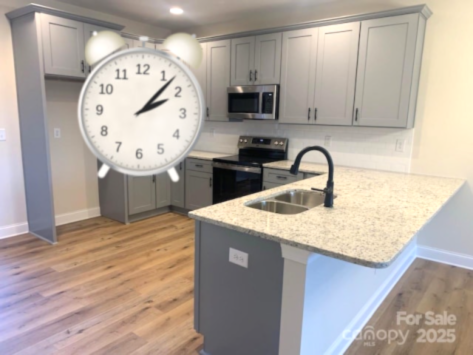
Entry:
h=2 m=7
